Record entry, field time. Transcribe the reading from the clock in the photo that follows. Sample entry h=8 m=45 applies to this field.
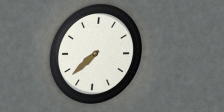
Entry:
h=7 m=38
